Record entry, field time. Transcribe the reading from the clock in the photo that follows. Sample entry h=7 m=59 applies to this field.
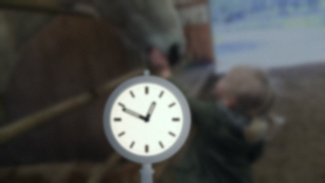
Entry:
h=12 m=49
